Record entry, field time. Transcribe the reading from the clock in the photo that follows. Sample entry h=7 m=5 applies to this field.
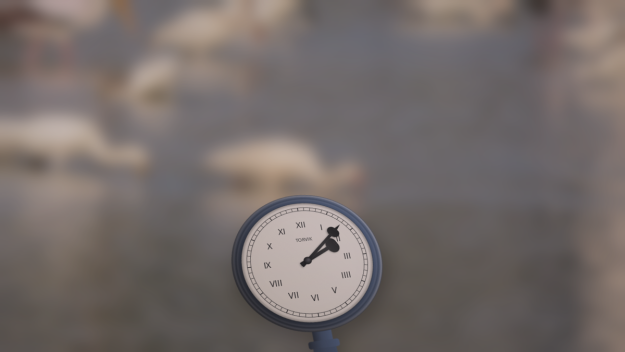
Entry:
h=2 m=8
